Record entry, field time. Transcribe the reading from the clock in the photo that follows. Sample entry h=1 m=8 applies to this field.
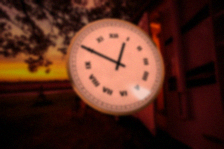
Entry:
h=12 m=50
